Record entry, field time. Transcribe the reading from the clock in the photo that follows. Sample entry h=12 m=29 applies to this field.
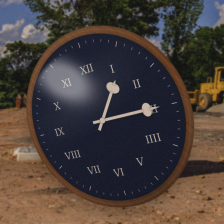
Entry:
h=1 m=15
